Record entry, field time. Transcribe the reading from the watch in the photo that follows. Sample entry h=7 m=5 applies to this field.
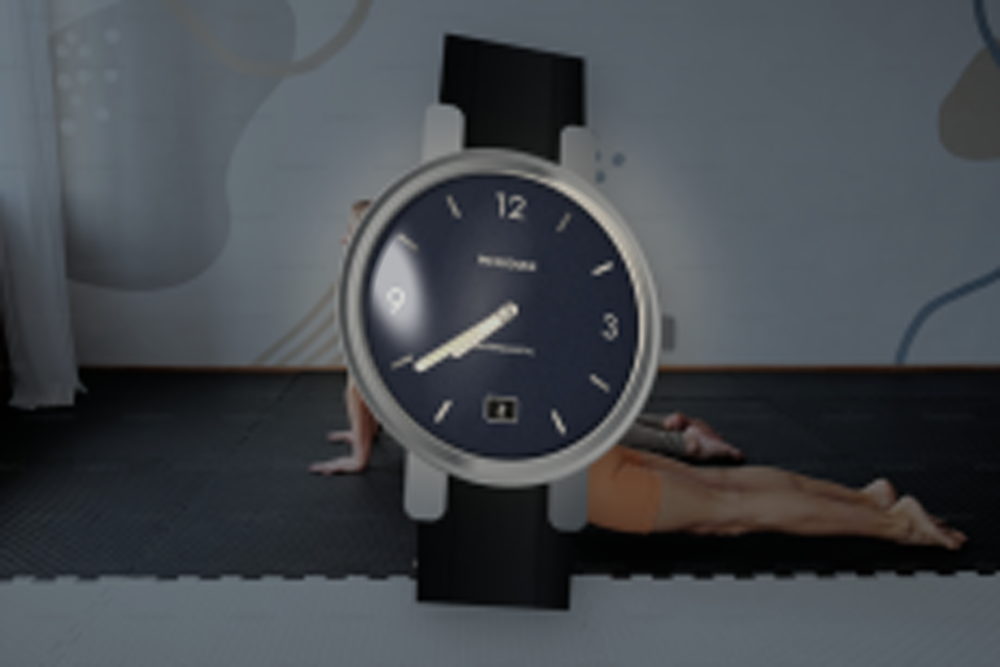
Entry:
h=7 m=39
